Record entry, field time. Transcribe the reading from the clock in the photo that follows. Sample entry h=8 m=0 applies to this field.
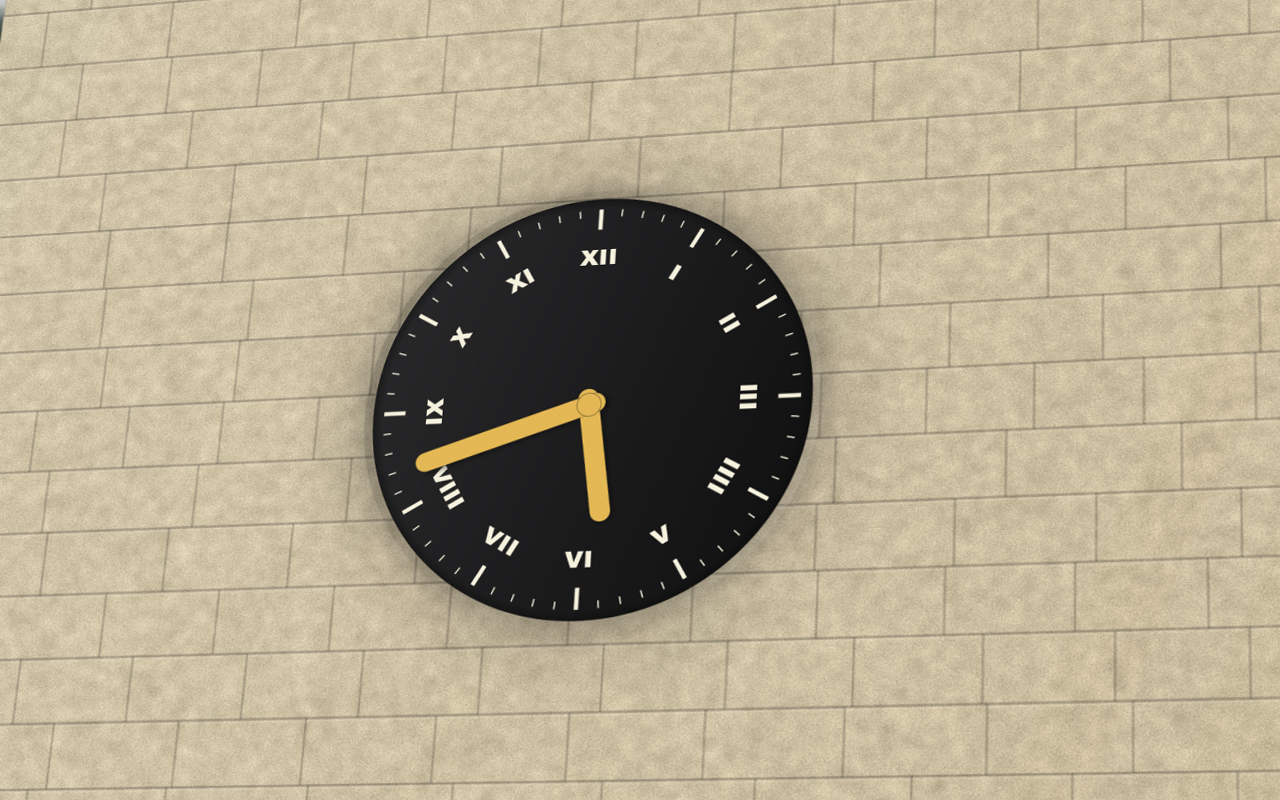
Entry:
h=5 m=42
